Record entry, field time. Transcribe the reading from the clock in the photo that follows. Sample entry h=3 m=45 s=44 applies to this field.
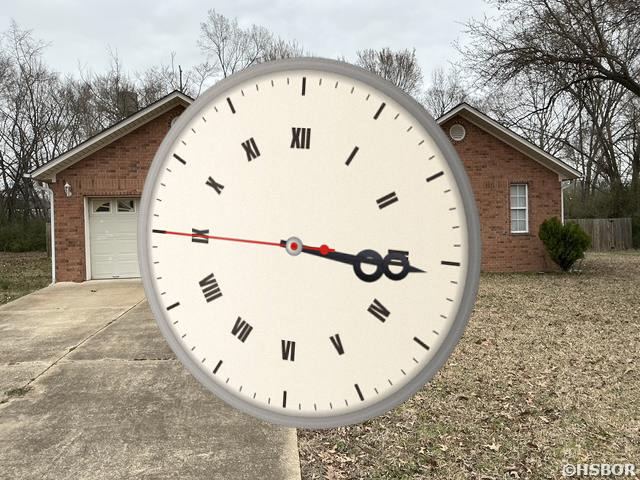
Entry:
h=3 m=15 s=45
